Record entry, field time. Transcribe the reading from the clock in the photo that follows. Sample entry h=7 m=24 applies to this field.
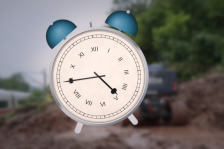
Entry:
h=4 m=45
